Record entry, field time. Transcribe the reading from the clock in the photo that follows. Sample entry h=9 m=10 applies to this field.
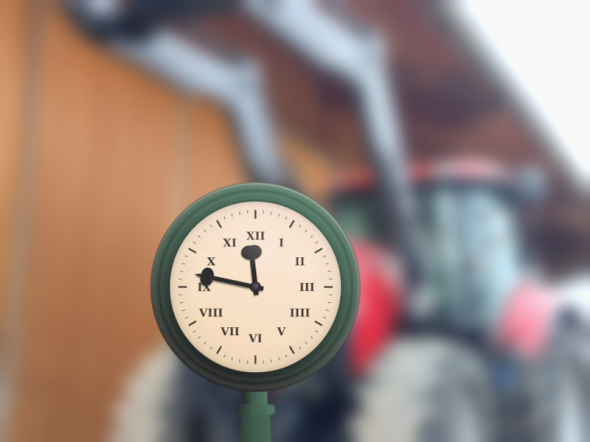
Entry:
h=11 m=47
